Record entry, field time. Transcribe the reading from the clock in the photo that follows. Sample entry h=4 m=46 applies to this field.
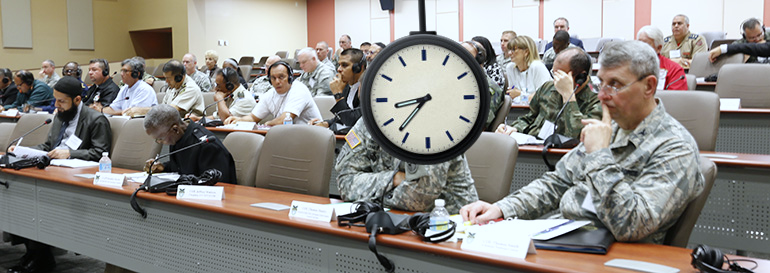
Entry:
h=8 m=37
